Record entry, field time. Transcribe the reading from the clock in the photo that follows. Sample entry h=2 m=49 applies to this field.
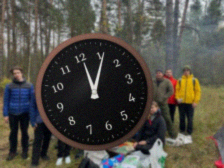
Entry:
h=12 m=6
